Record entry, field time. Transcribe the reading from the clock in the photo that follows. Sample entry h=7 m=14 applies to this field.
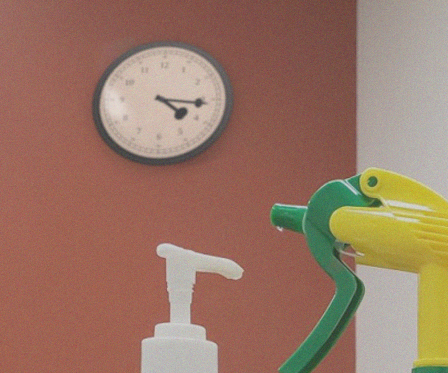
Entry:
h=4 m=16
